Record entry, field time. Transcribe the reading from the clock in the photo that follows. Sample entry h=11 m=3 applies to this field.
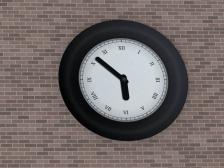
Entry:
h=5 m=52
